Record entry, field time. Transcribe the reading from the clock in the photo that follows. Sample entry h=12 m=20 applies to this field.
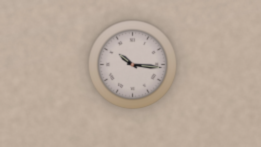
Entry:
h=10 m=16
